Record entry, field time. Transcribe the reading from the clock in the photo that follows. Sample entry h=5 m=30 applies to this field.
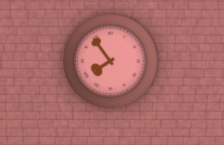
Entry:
h=7 m=54
